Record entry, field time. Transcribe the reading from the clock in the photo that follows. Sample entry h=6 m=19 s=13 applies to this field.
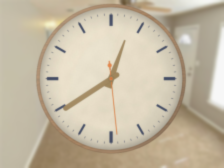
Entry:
h=12 m=39 s=29
